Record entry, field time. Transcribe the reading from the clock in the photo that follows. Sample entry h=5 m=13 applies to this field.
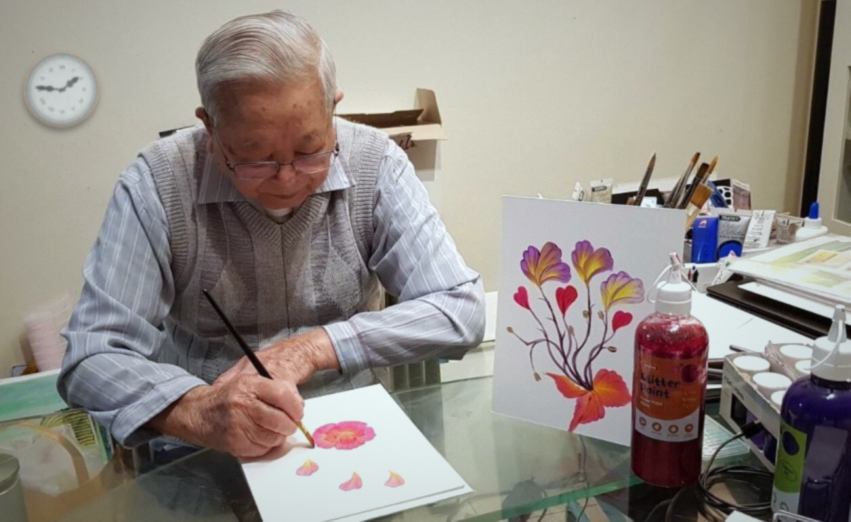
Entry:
h=1 m=46
